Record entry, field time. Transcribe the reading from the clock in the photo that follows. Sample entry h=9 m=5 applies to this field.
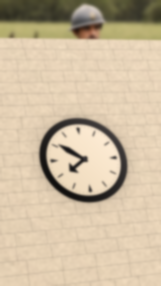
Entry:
h=7 m=51
